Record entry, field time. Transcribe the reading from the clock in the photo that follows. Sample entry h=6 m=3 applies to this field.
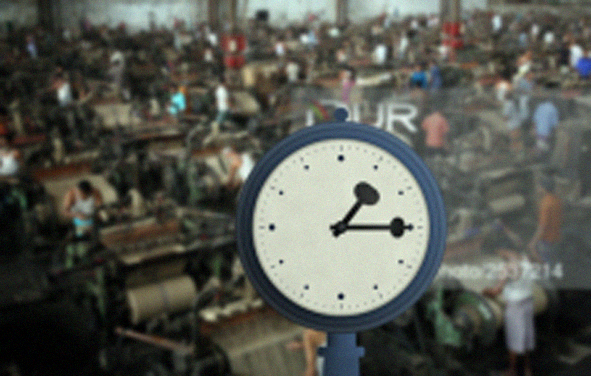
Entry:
h=1 m=15
